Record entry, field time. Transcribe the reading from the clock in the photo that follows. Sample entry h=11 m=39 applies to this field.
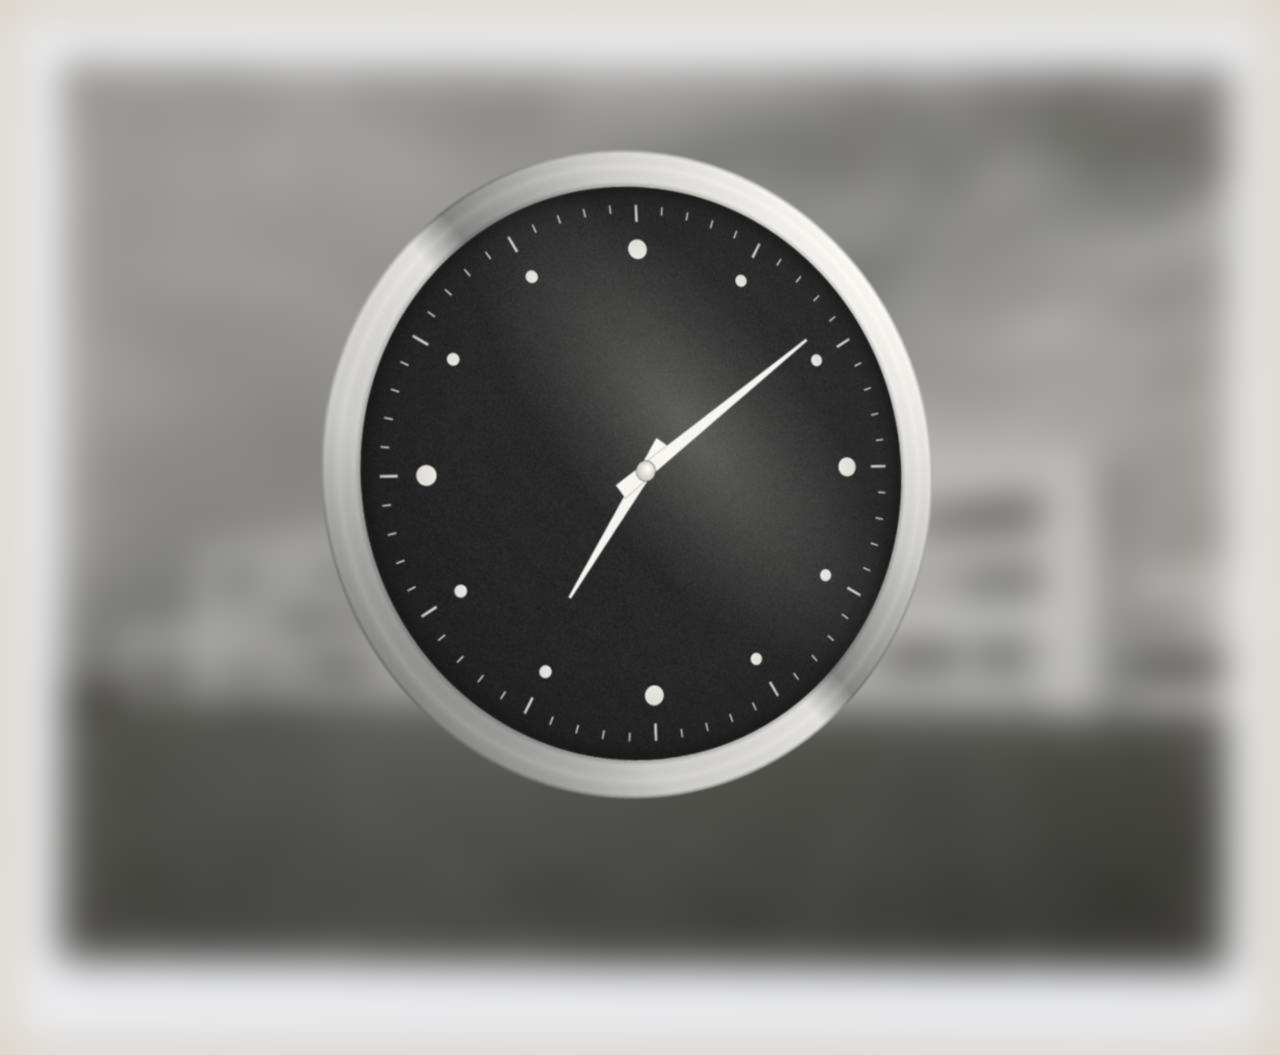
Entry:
h=7 m=9
